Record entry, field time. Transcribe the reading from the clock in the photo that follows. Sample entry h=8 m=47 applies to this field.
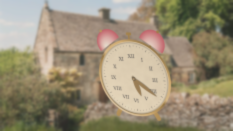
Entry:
h=5 m=21
